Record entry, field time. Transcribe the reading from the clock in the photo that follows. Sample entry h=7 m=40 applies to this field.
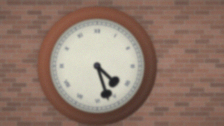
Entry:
h=4 m=27
